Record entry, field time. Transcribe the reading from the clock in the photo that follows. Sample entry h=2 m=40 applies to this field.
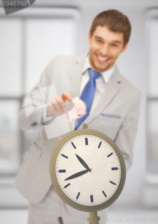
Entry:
h=10 m=42
